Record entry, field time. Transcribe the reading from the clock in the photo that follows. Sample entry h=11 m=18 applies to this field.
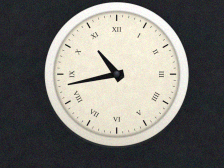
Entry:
h=10 m=43
